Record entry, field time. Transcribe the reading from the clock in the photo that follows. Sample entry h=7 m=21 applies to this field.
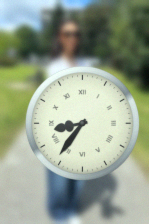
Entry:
h=8 m=36
